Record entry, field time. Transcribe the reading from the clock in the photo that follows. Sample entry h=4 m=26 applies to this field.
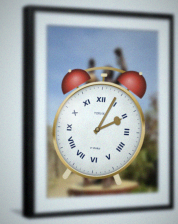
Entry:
h=2 m=4
